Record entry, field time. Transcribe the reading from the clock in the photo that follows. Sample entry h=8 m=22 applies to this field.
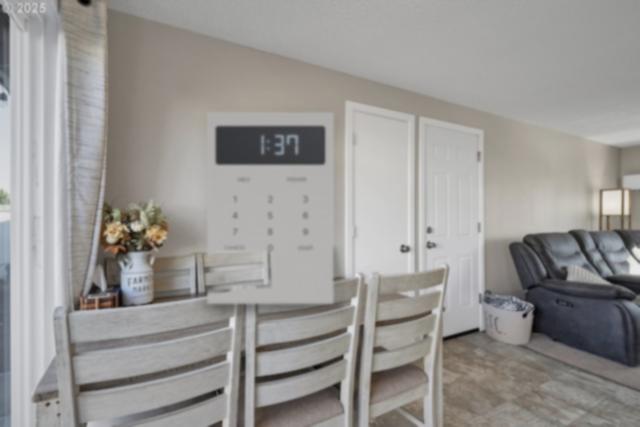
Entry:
h=1 m=37
